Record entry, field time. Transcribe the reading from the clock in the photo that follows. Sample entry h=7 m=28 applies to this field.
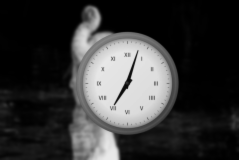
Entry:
h=7 m=3
